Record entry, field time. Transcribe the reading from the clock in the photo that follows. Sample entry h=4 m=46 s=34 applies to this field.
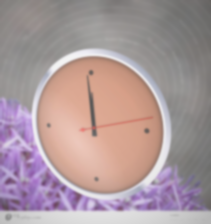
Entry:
h=11 m=59 s=13
